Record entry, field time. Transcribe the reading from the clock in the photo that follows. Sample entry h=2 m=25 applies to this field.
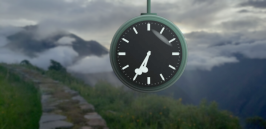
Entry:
h=6 m=35
